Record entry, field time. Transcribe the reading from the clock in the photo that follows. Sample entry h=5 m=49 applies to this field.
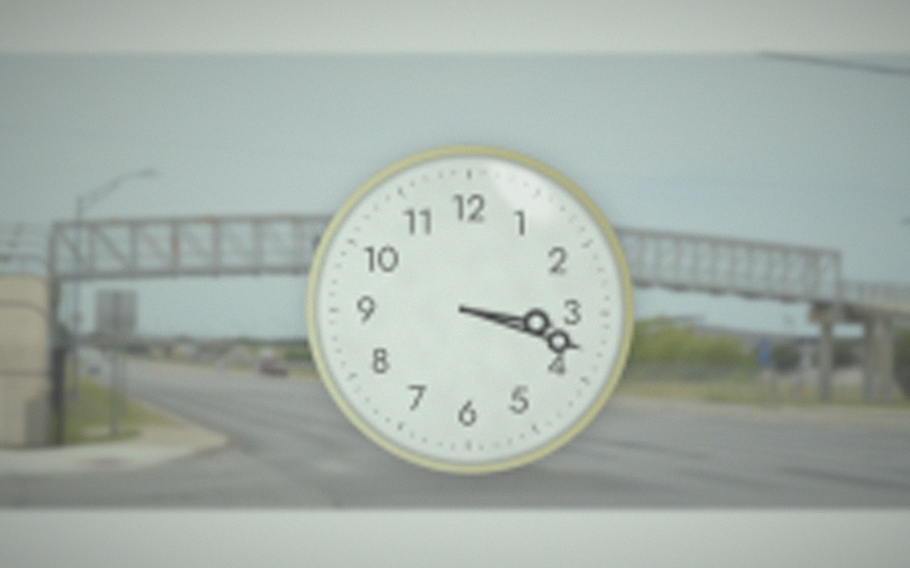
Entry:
h=3 m=18
